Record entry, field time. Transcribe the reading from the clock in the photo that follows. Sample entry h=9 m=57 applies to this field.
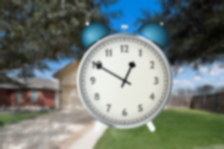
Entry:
h=12 m=50
